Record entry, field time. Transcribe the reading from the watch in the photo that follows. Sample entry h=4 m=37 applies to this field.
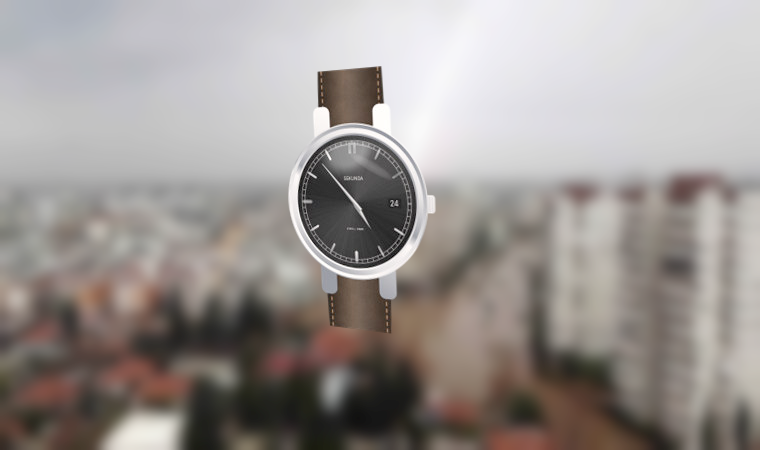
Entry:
h=4 m=53
